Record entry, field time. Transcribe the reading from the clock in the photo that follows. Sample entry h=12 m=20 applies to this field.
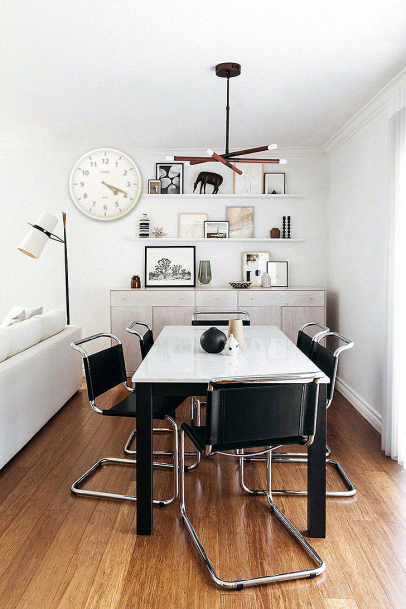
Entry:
h=4 m=19
